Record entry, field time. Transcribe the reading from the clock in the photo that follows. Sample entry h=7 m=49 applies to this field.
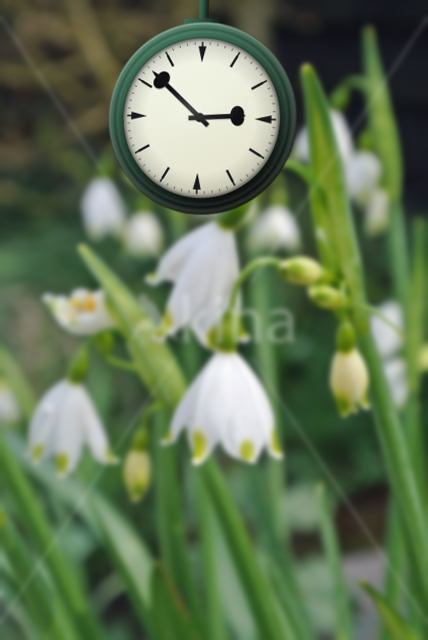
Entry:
h=2 m=52
